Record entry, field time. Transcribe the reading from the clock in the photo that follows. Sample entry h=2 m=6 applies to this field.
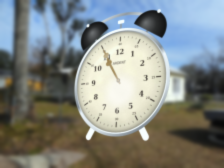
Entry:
h=10 m=55
